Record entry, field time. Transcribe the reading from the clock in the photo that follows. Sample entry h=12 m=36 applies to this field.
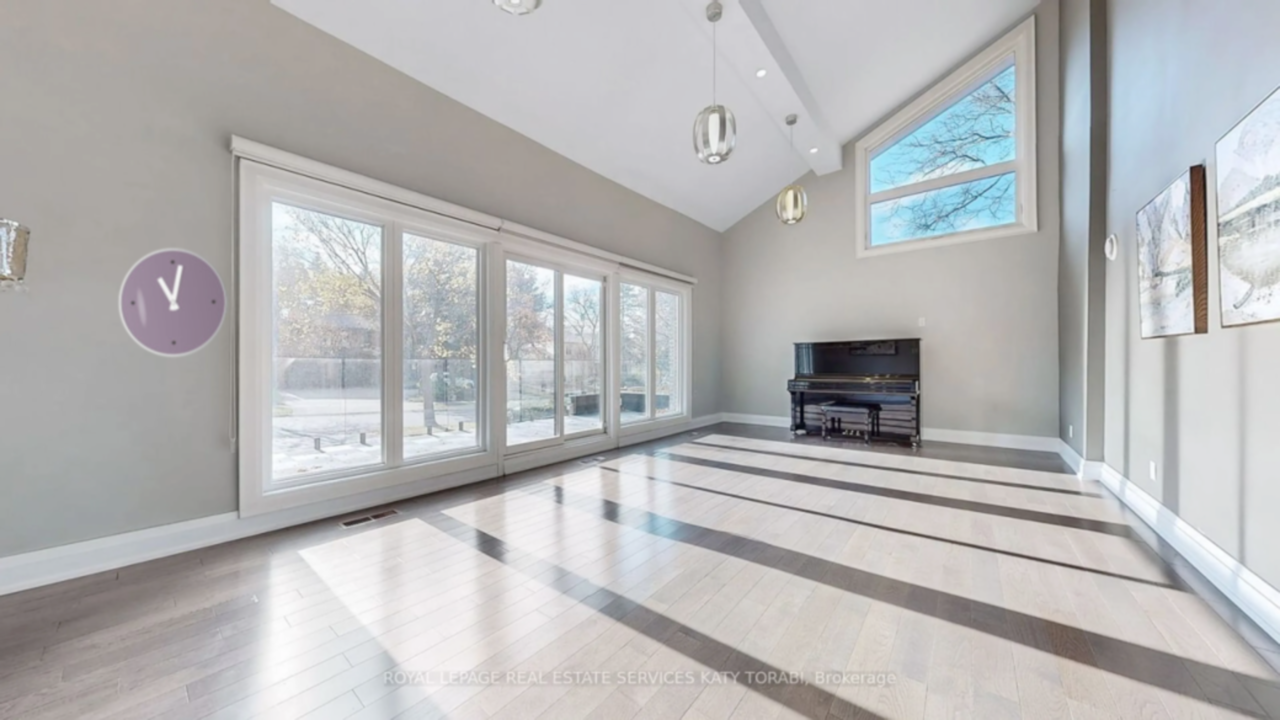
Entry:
h=11 m=2
